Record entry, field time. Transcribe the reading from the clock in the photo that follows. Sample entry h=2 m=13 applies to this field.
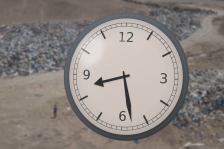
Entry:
h=8 m=28
